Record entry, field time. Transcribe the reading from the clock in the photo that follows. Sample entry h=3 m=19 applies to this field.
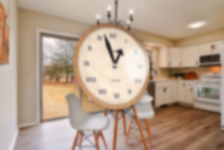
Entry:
h=12 m=57
